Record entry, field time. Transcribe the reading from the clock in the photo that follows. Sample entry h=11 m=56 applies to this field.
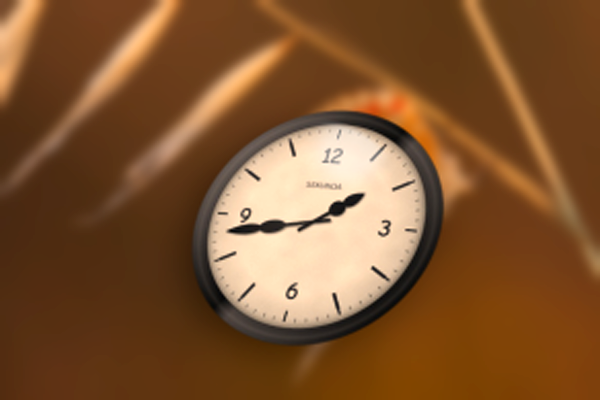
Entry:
h=1 m=43
